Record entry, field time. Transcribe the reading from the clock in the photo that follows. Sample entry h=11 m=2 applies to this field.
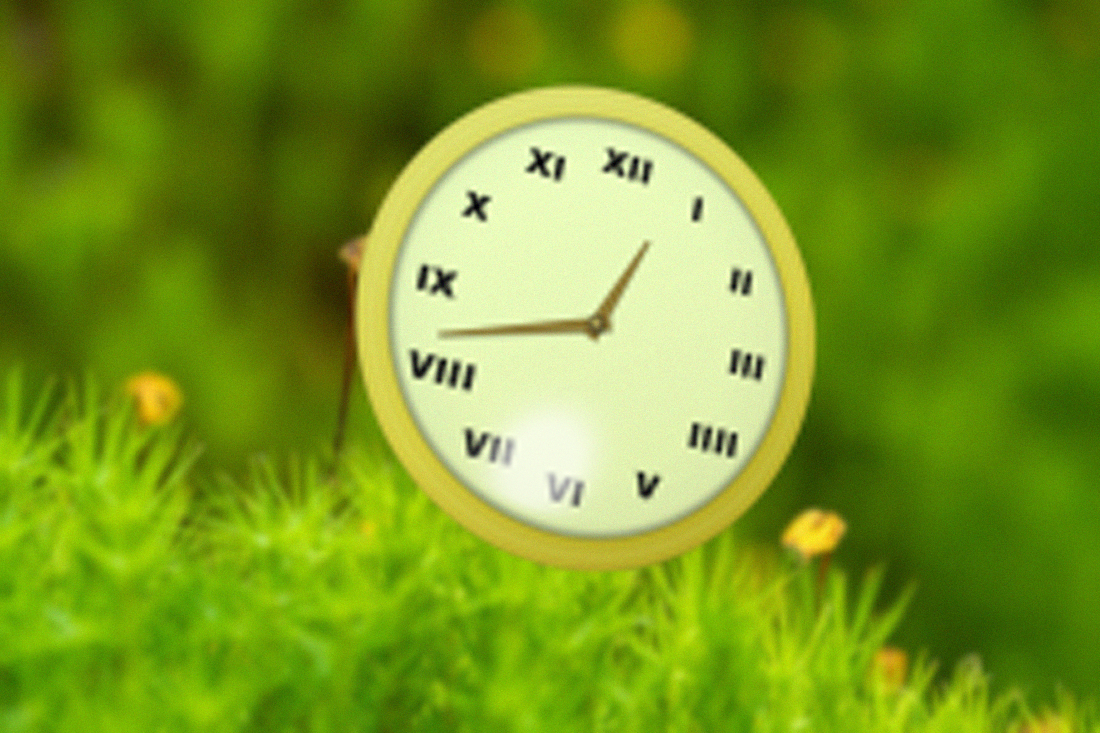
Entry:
h=12 m=42
